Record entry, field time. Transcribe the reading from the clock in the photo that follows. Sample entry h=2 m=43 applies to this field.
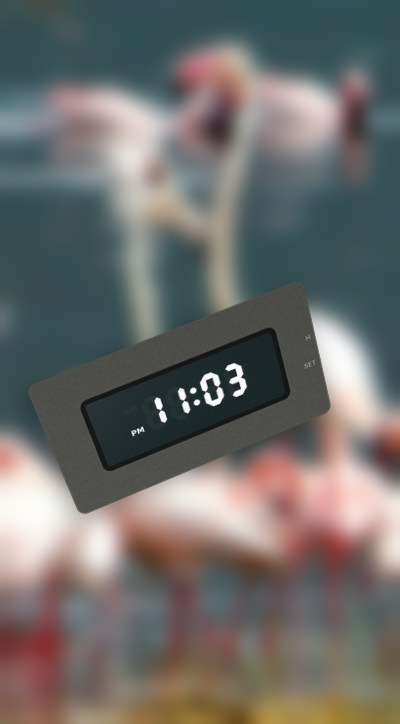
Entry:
h=11 m=3
